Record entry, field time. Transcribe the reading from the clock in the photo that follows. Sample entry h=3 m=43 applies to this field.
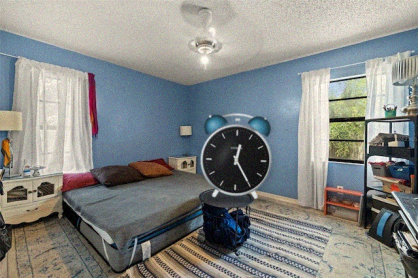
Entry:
h=12 m=25
